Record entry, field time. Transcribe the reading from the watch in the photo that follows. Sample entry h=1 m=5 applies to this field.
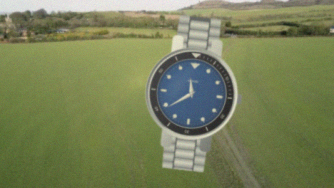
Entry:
h=11 m=39
